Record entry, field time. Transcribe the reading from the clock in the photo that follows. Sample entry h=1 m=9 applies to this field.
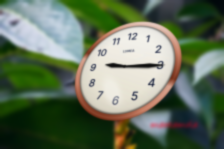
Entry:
h=9 m=15
